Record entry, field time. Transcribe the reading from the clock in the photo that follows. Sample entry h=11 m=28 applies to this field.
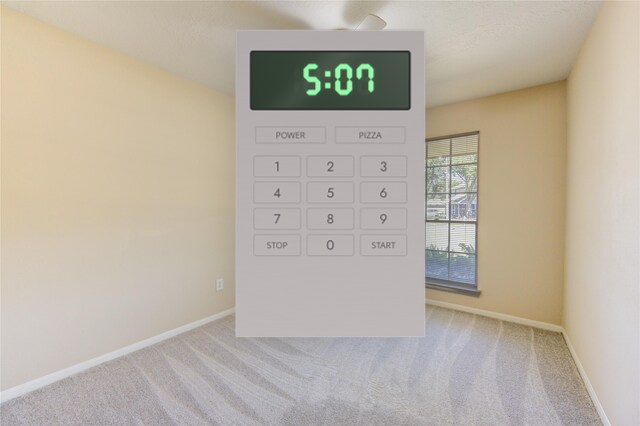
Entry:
h=5 m=7
